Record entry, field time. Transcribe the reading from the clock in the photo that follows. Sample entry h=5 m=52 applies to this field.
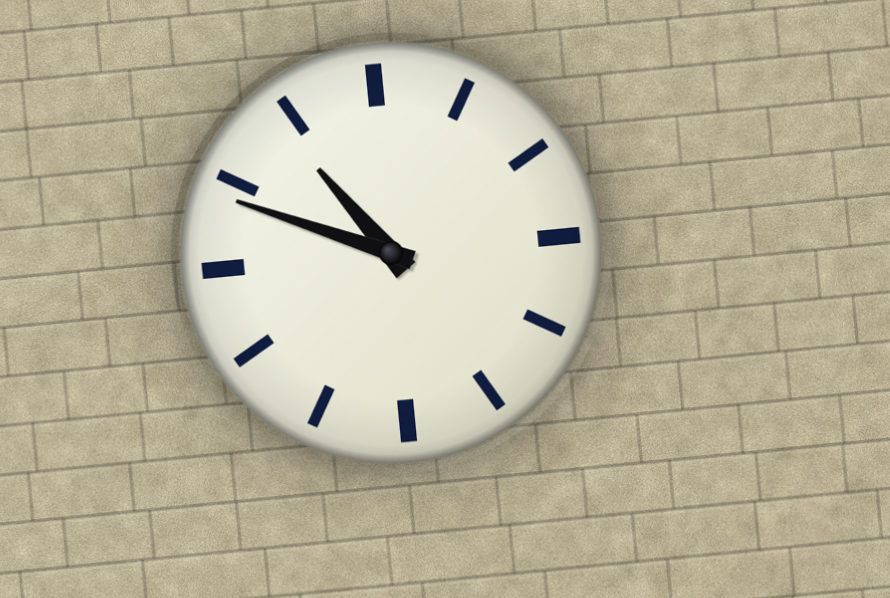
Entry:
h=10 m=49
